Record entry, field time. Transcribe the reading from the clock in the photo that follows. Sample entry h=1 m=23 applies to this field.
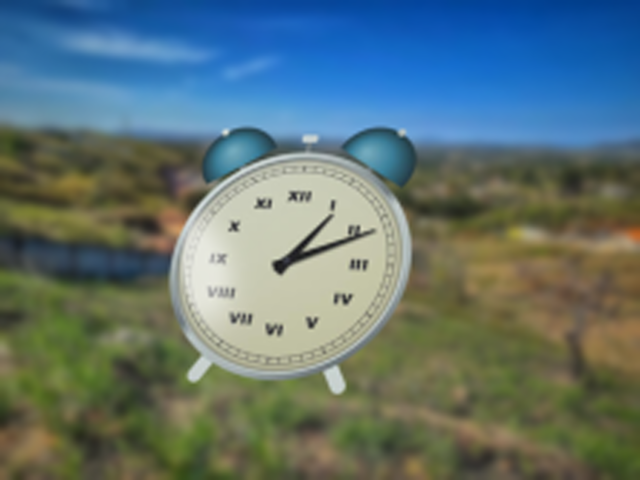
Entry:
h=1 m=11
